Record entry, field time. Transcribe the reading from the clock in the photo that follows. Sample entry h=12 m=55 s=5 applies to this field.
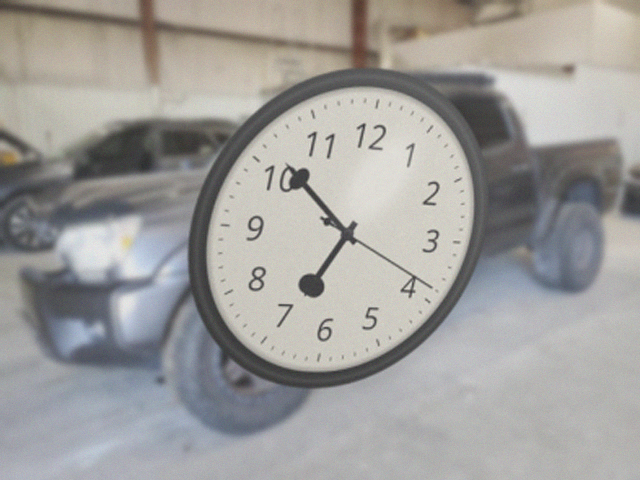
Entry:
h=6 m=51 s=19
